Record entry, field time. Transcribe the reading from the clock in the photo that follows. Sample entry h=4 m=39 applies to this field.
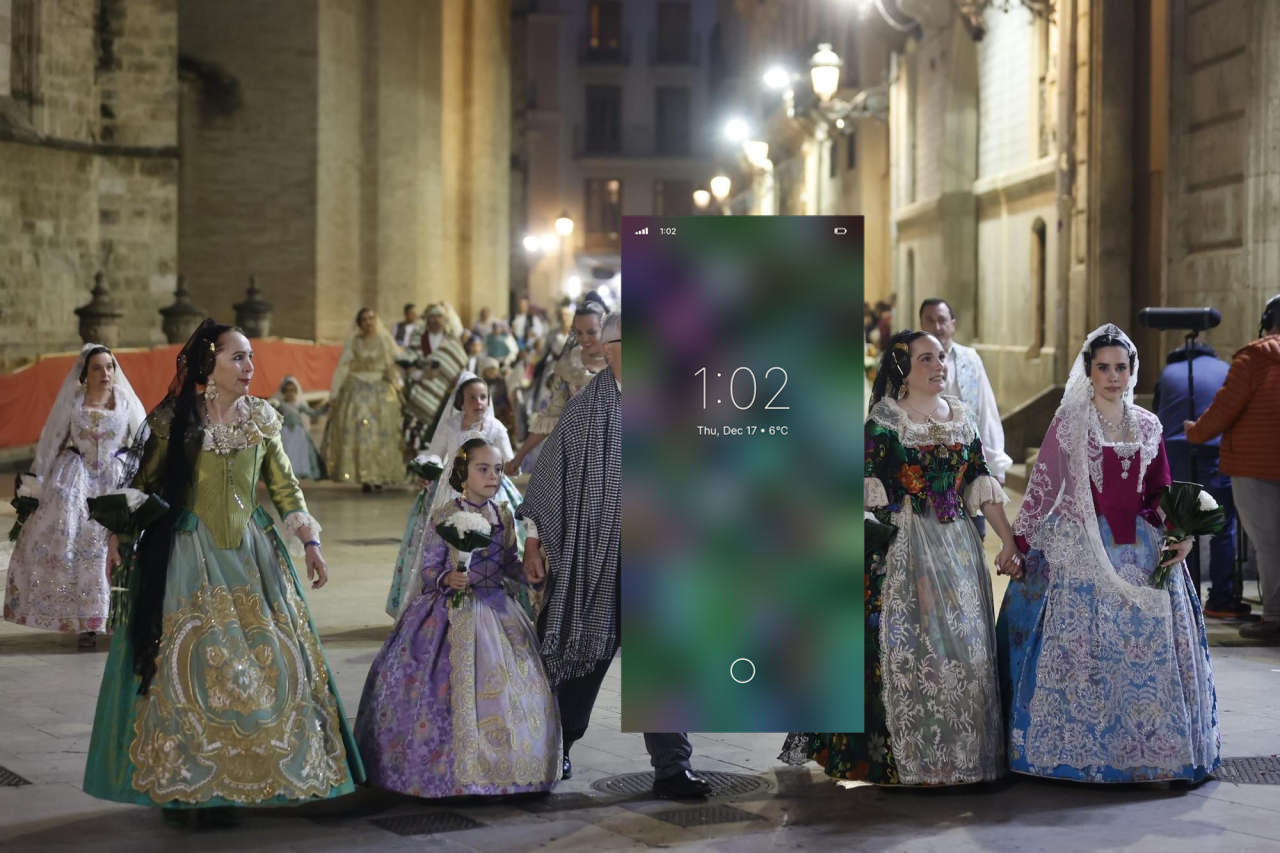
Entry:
h=1 m=2
